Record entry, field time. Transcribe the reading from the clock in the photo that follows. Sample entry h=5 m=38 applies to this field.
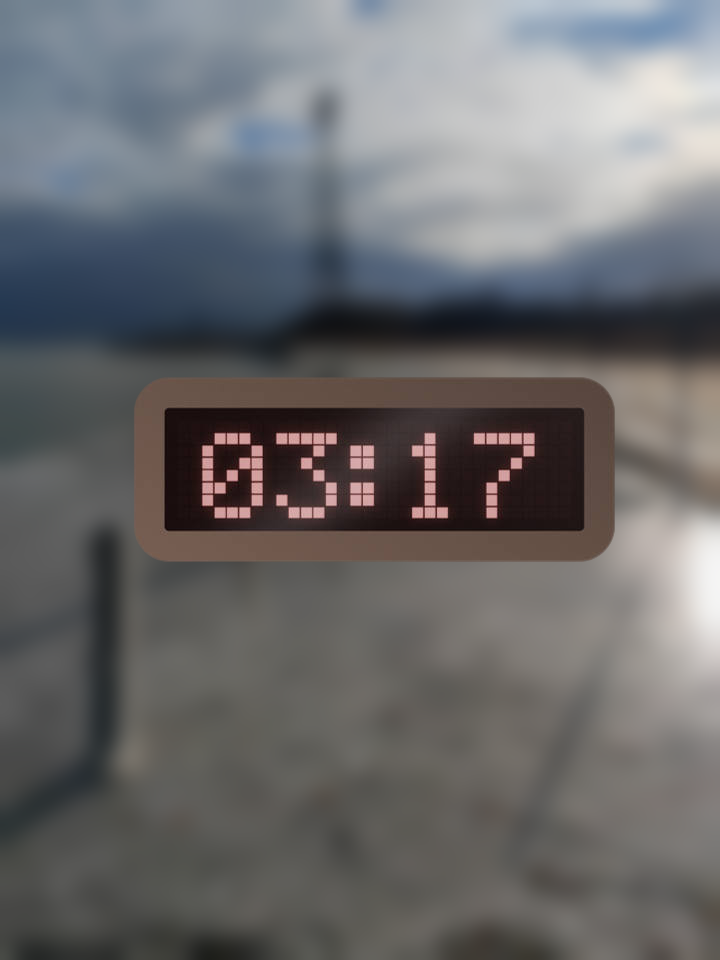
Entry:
h=3 m=17
